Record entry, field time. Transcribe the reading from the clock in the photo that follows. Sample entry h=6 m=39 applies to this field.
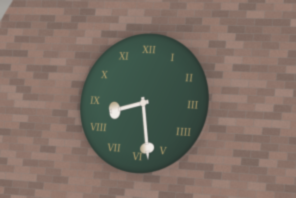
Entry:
h=8 m=28
